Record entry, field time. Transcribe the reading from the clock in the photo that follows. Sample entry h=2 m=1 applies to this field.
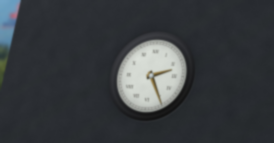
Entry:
h=2 m=25
